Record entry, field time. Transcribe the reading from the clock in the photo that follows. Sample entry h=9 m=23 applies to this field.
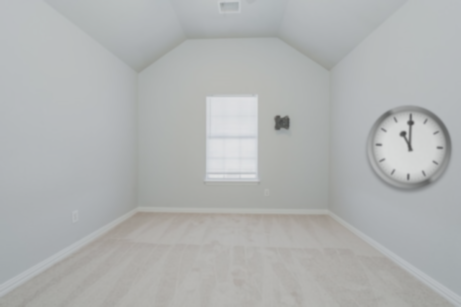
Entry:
h=11 m=0
